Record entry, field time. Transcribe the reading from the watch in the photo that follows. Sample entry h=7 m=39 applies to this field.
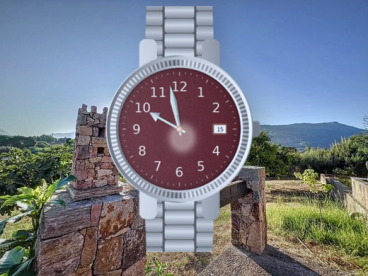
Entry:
h=9 m=58
